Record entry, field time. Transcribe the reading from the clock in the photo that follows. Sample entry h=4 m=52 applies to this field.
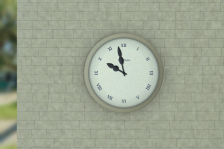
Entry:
h=9 m=58
